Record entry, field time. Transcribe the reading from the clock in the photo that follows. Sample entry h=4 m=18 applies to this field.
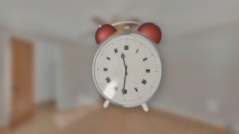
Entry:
h=11 m=31
